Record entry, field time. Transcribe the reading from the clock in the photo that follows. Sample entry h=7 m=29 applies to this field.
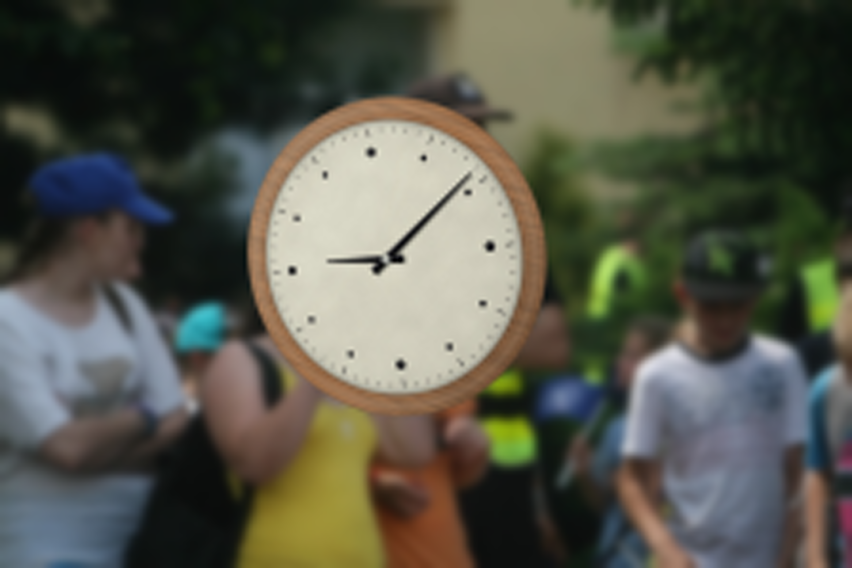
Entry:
h=9 m=9
